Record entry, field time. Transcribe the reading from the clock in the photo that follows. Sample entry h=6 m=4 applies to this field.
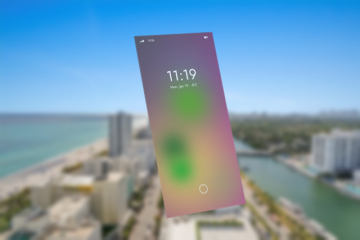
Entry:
h=11 m=19
